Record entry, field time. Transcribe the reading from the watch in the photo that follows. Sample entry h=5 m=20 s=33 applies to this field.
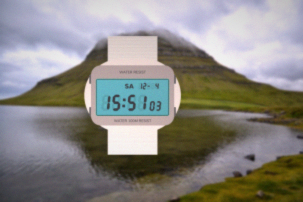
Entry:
h=15 m=51 s=3
